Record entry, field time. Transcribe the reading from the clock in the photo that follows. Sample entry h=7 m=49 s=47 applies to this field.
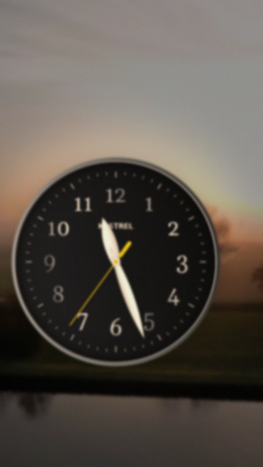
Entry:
h=11 m=26 s=36
